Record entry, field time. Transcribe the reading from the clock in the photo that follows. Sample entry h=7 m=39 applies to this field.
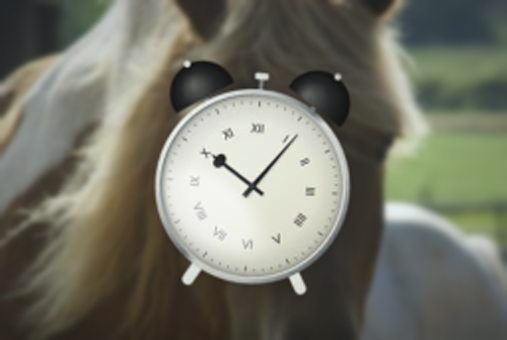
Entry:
h=10 m=6
